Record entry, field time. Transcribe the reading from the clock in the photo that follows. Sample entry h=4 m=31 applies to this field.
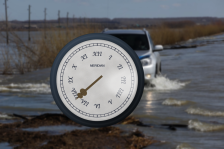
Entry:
h=7 m=38
